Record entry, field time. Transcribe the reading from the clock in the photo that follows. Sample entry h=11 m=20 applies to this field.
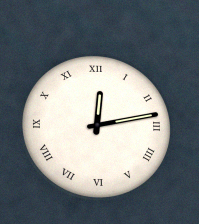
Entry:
h=12 m=13
